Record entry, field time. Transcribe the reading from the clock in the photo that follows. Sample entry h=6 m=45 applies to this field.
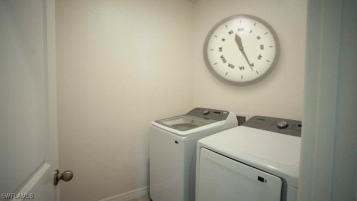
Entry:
h=11 m=26
